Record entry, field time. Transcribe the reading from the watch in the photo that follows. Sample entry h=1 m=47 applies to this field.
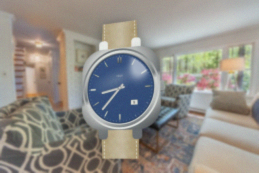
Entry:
h=8 m=37
